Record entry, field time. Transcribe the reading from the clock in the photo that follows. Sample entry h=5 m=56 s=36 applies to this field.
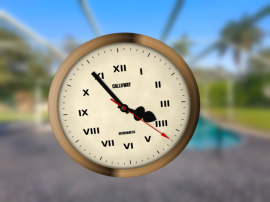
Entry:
h=3 m=54 s=22
